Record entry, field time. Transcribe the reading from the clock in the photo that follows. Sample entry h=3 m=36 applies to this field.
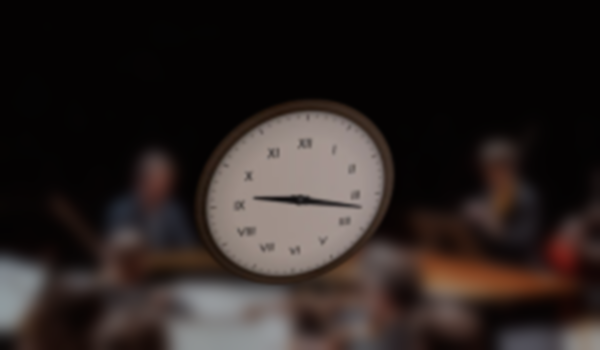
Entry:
h=9 m=17
